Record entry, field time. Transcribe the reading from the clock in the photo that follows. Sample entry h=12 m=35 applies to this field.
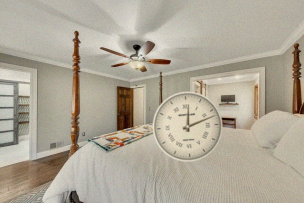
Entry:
h=12 m=12
